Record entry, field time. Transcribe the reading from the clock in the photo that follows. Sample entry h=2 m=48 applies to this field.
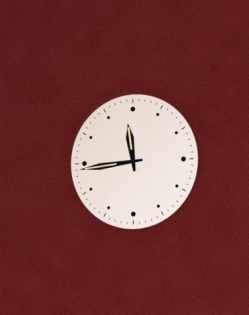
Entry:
h=11 m=44
